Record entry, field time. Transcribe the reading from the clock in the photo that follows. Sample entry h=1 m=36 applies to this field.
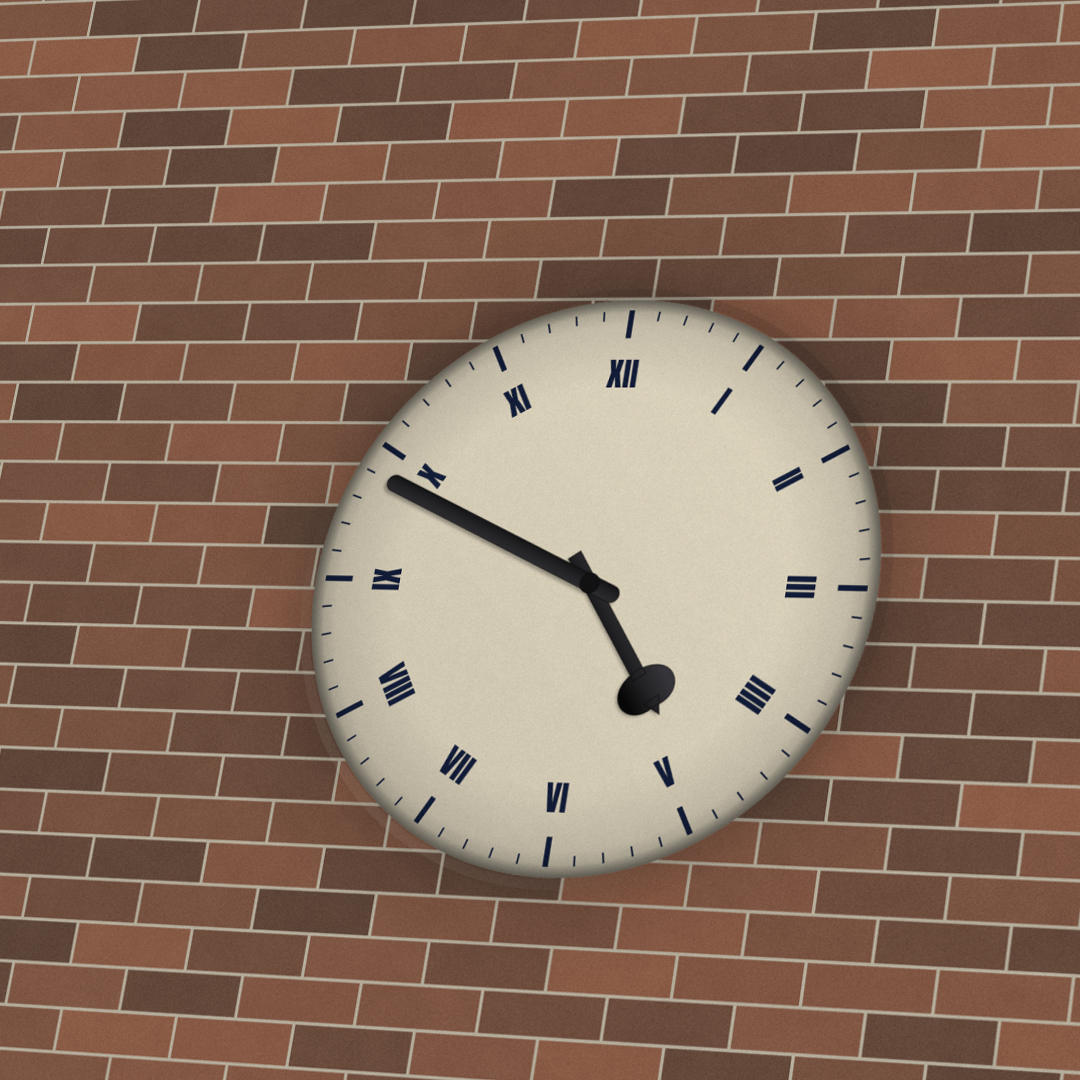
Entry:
h=4 m=49
